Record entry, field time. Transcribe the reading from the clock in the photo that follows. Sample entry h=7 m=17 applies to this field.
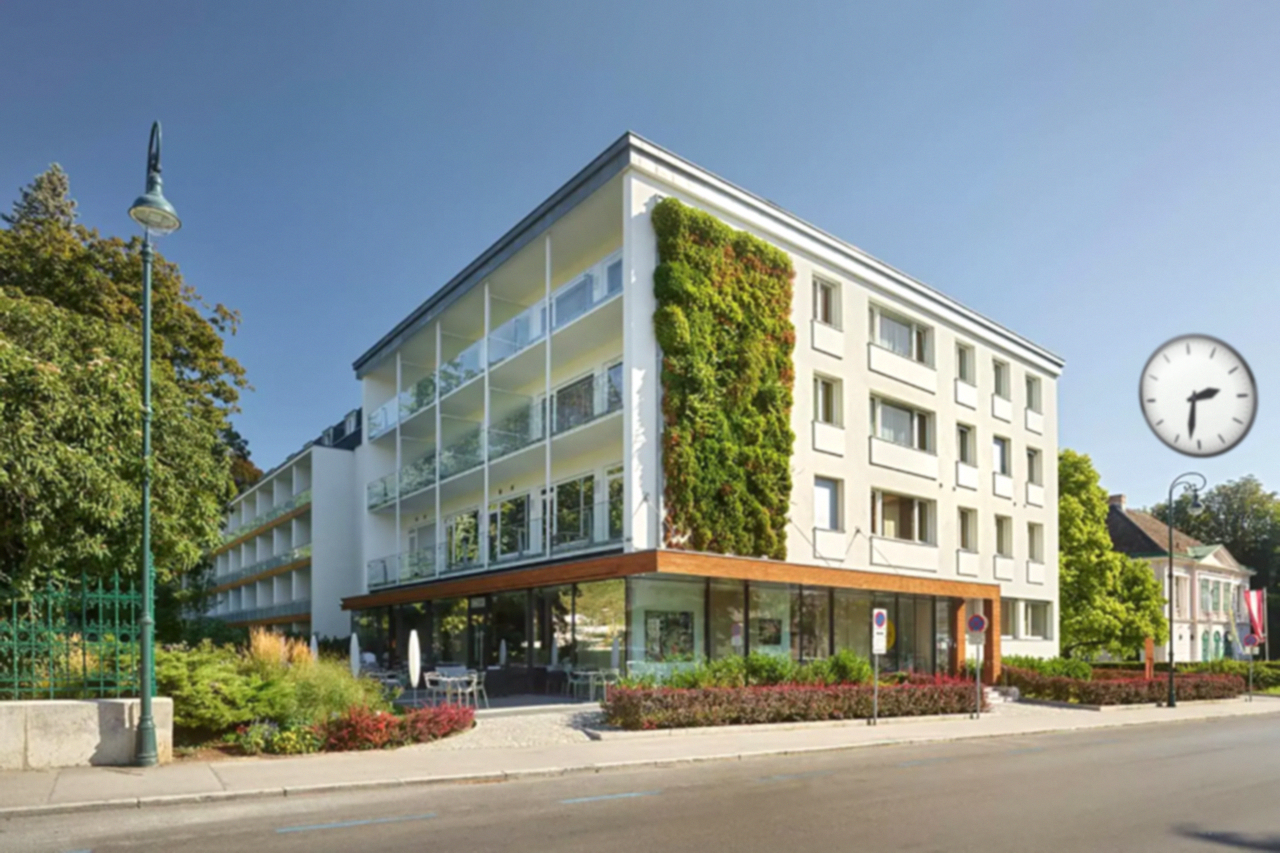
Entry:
h=2 m=32
